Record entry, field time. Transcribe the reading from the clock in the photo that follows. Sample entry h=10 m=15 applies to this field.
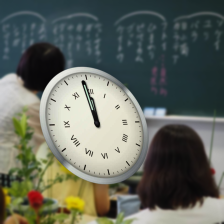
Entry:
h=11 m=59
